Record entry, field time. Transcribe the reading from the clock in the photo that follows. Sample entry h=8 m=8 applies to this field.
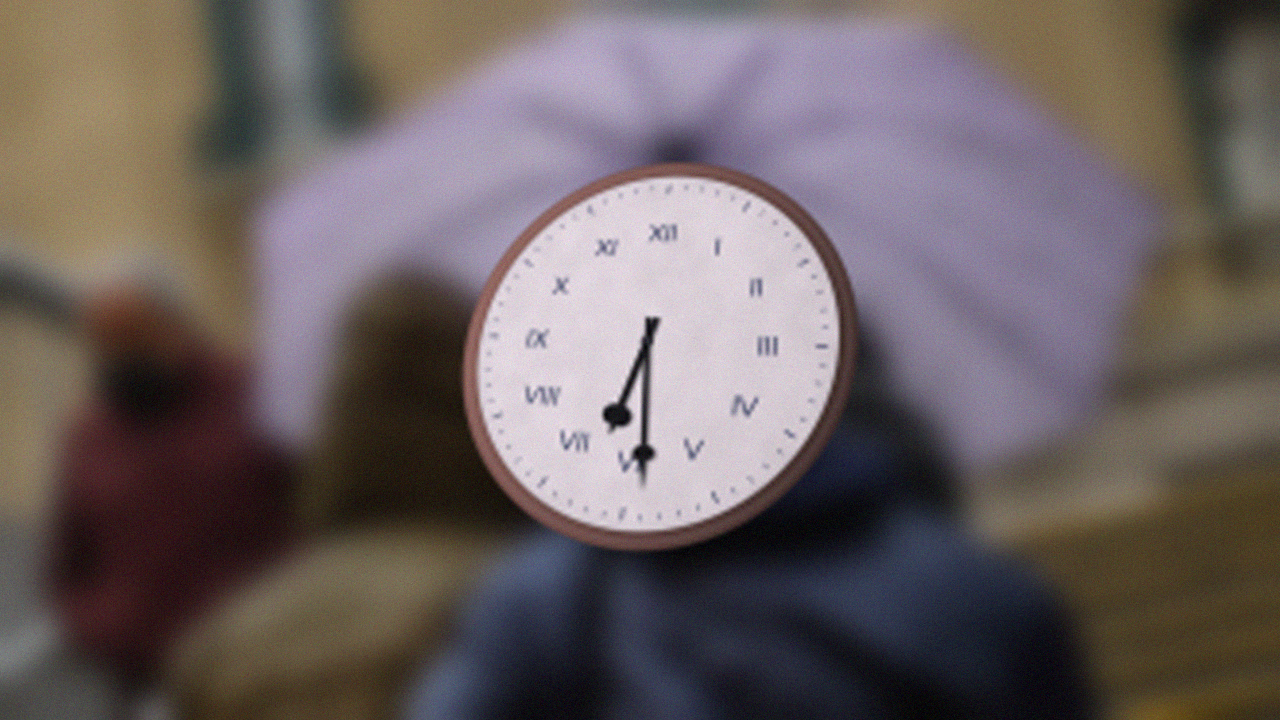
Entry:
h=6 m=29
